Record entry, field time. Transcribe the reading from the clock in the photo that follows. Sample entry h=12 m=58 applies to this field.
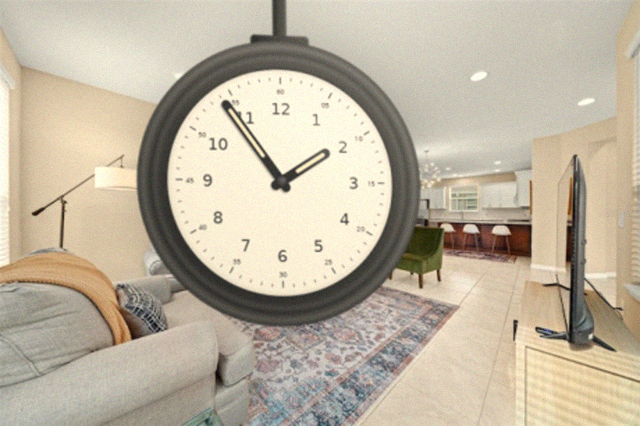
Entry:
h=1 m=54
